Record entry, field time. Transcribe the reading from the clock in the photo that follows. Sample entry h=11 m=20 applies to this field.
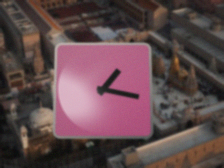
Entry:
h=1 m=17
